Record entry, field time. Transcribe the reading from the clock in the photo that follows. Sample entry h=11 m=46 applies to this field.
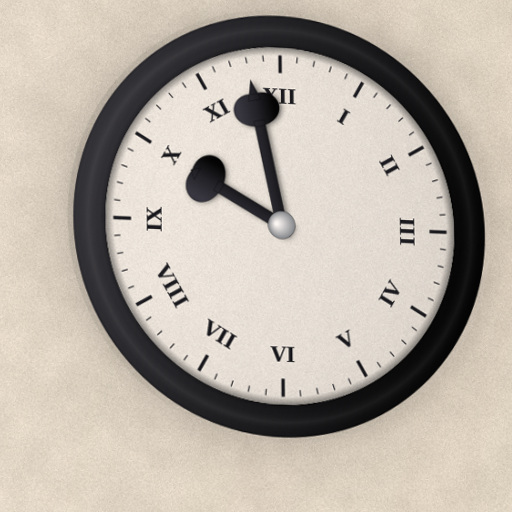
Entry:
h=9 m=58
